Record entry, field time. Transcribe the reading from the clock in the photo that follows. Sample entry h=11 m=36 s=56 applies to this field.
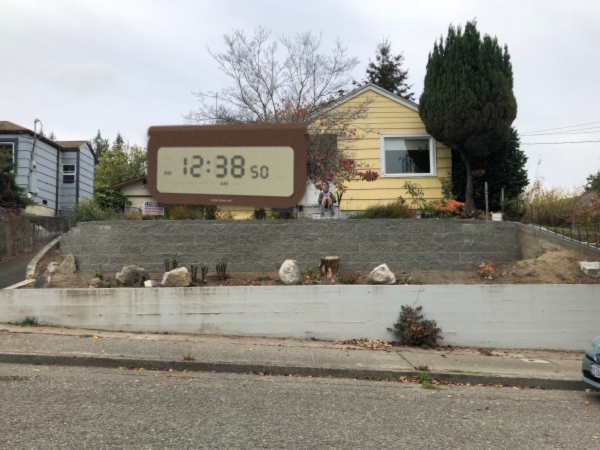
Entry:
h=12 m=38 s=50
